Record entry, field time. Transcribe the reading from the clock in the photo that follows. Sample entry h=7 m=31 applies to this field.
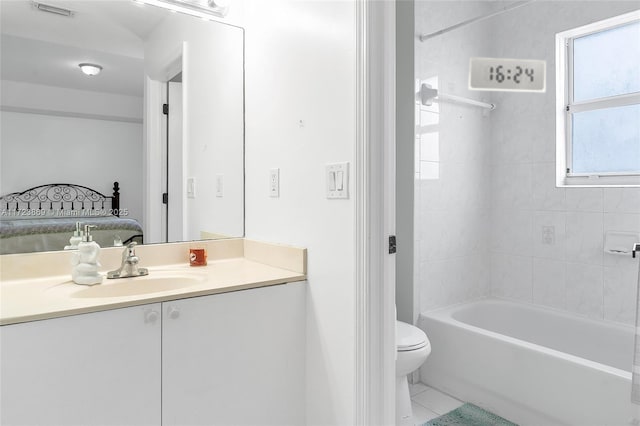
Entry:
h=16 m=24
